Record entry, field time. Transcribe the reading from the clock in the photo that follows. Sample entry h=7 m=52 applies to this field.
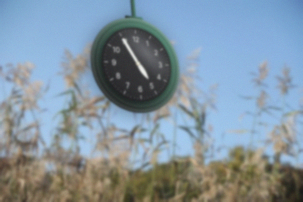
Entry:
h=4 m=55
